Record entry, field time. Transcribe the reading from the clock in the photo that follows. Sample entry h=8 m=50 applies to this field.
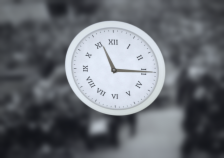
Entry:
h=11 m=15
